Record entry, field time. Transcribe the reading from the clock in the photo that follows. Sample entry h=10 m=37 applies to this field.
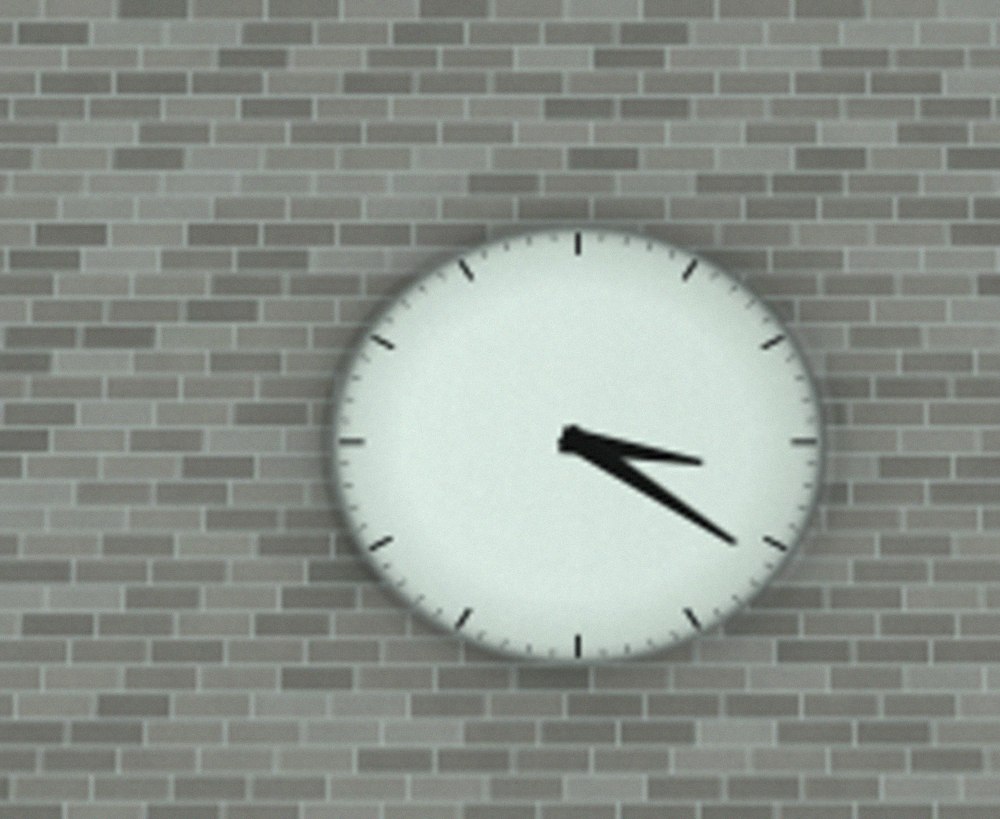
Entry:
h=3 m=21
